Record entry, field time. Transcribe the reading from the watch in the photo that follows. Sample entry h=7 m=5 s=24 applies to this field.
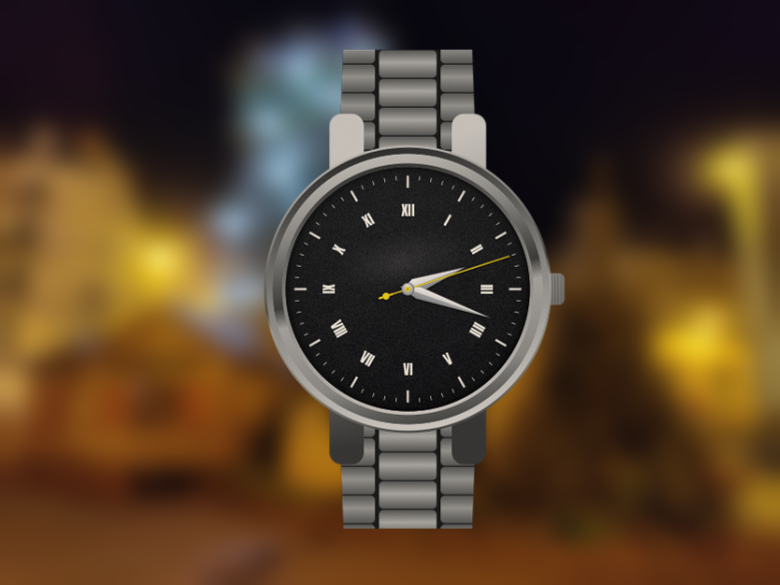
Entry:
h=2 m=18 s=12
